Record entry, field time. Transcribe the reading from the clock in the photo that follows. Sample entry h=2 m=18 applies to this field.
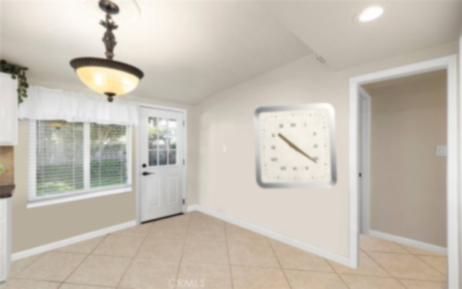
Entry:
h=10 m=21
